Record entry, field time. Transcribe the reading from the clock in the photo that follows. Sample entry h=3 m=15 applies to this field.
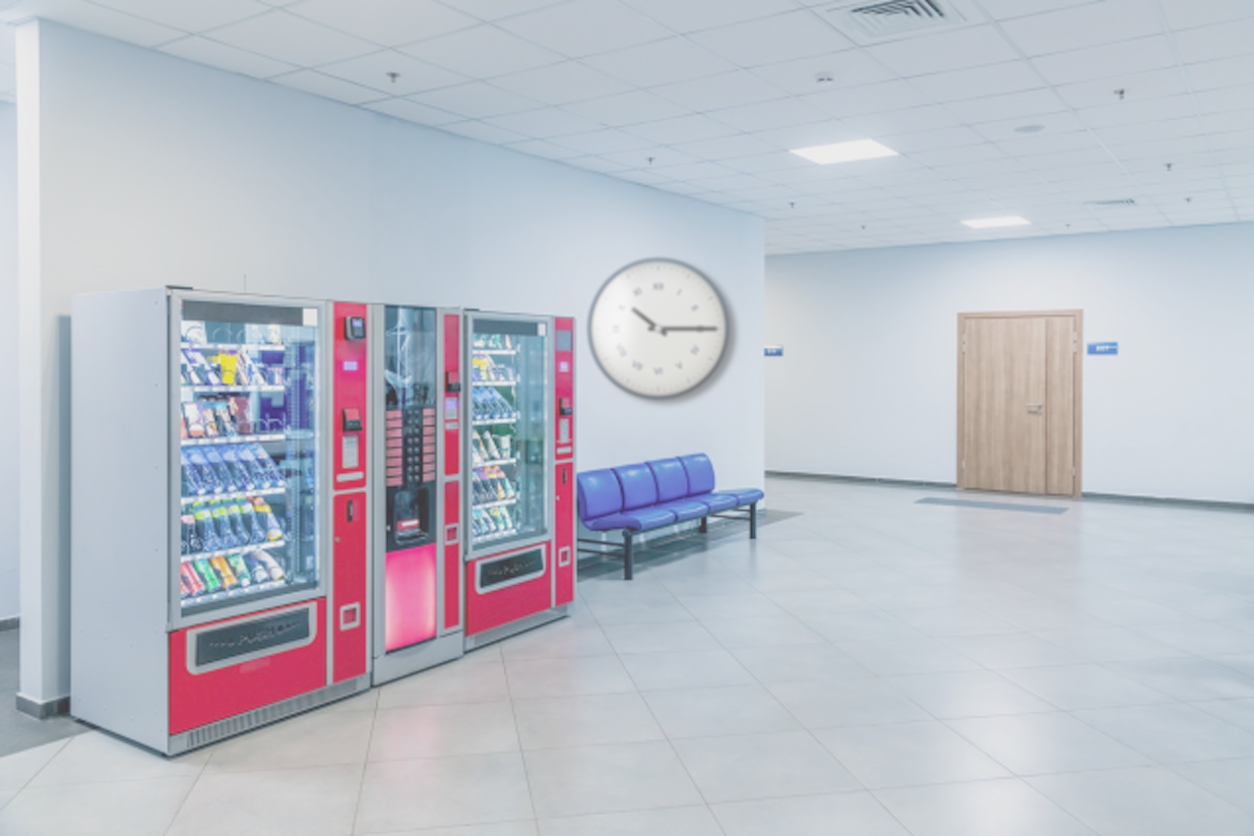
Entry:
h=10 m=15
